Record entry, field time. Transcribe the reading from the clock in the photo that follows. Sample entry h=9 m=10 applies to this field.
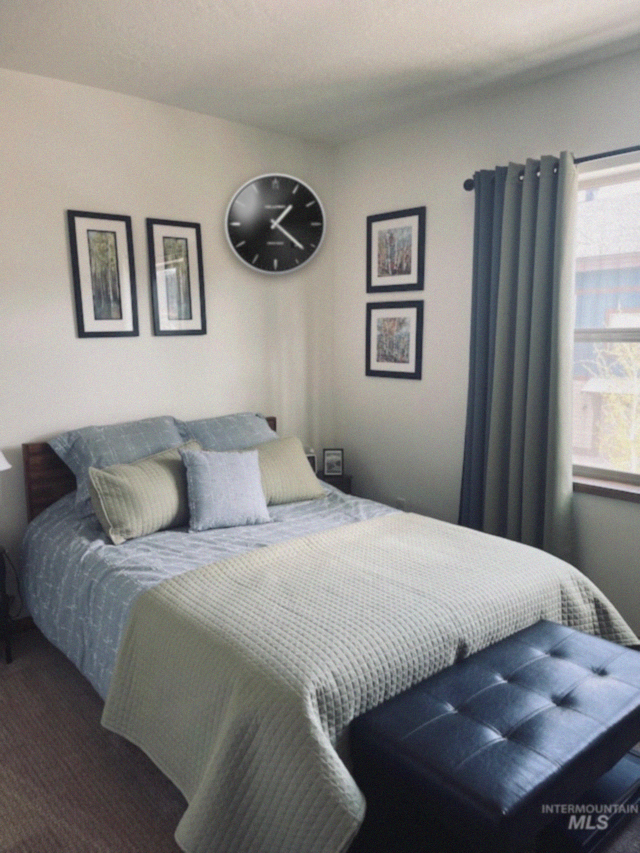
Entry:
h=1 m=22
